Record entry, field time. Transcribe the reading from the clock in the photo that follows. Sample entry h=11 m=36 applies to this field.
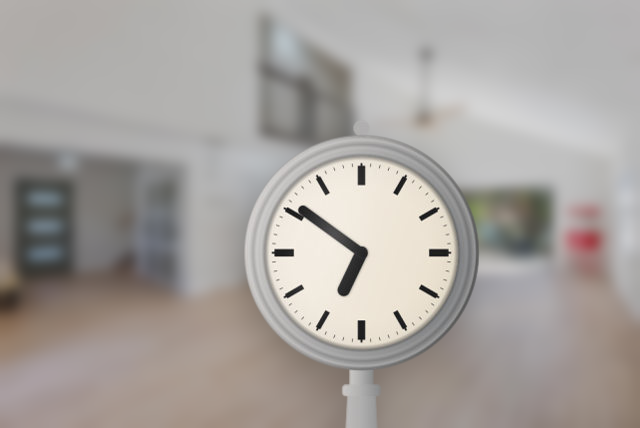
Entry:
h=6 m=51
